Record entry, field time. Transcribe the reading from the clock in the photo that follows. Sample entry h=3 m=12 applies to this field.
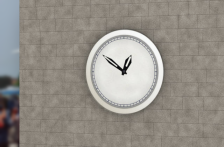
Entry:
h=12 m=51
